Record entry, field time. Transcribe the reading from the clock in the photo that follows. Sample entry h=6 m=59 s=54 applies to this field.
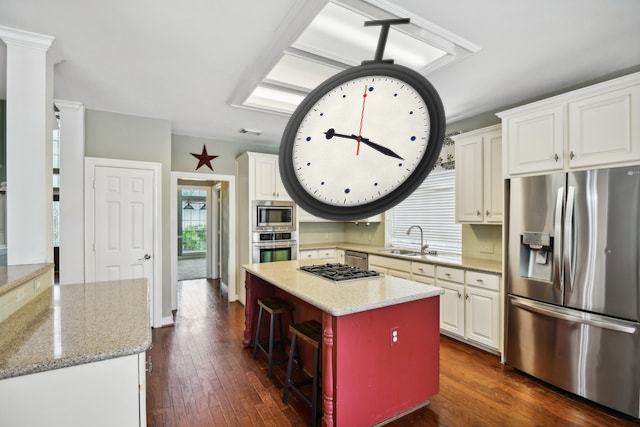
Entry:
h=9 m=18 s=59
